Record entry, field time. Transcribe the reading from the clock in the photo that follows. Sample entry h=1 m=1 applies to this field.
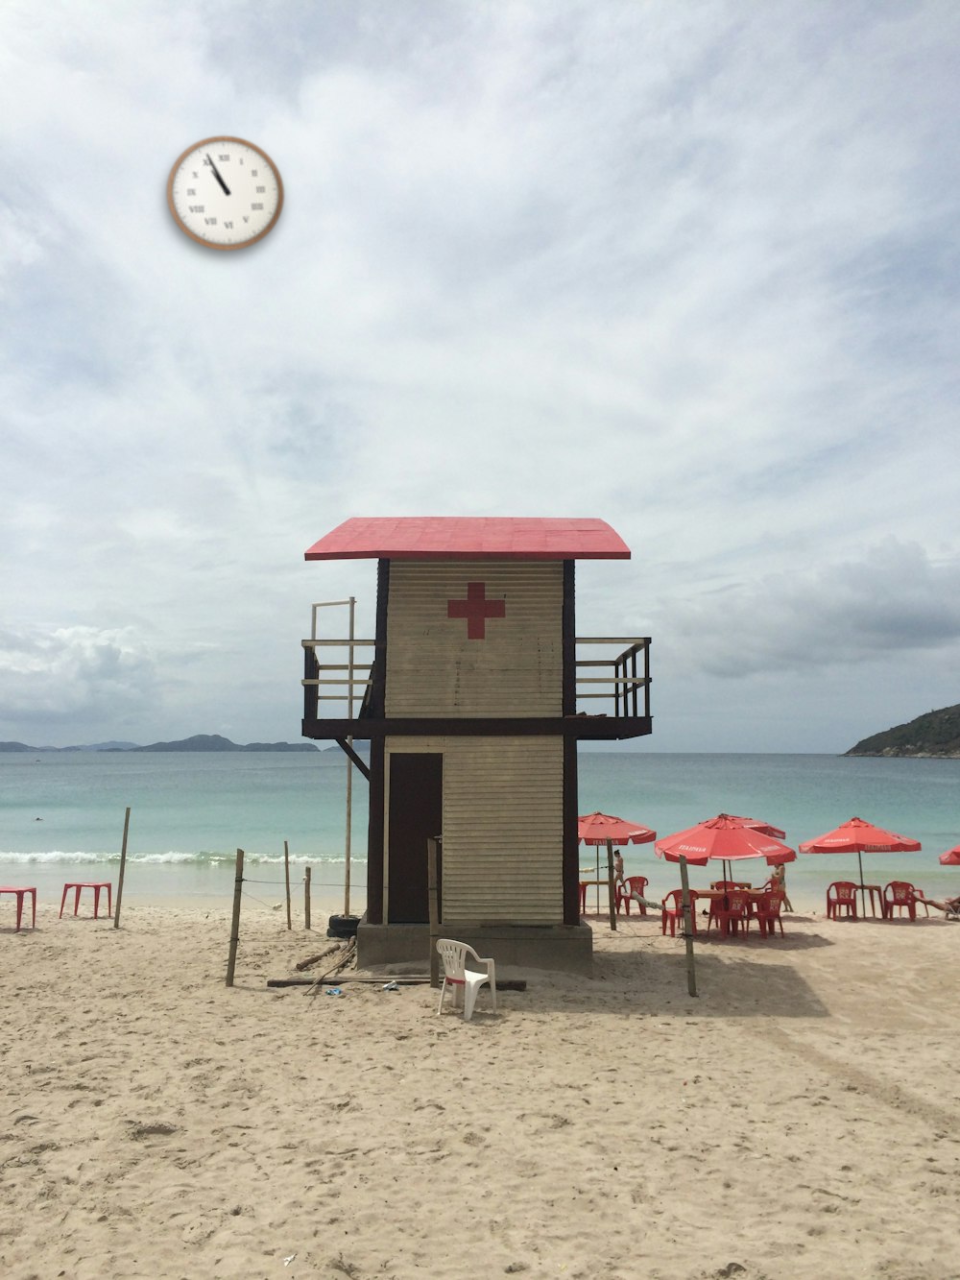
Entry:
h=10 m=56
